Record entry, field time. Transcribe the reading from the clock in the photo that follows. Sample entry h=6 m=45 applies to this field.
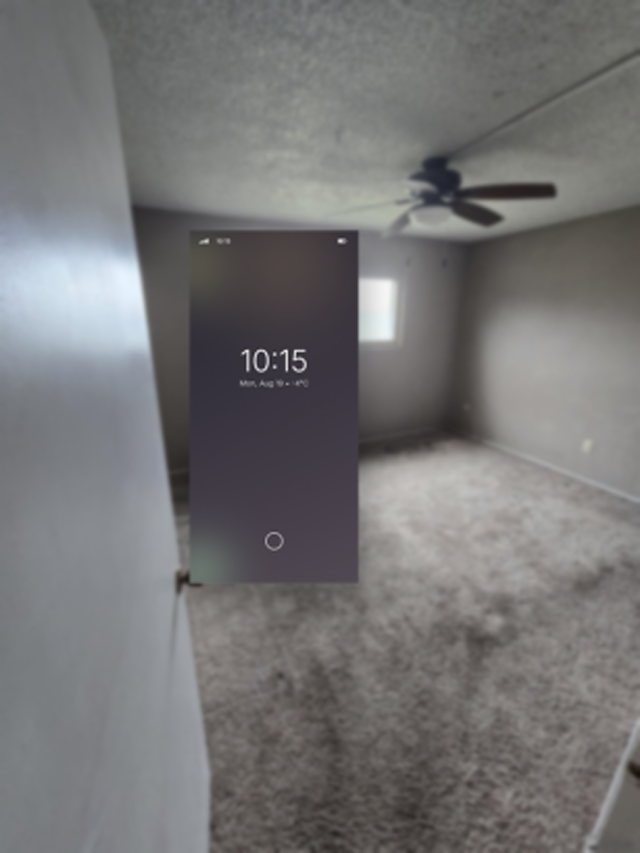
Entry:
h=10 m=15
